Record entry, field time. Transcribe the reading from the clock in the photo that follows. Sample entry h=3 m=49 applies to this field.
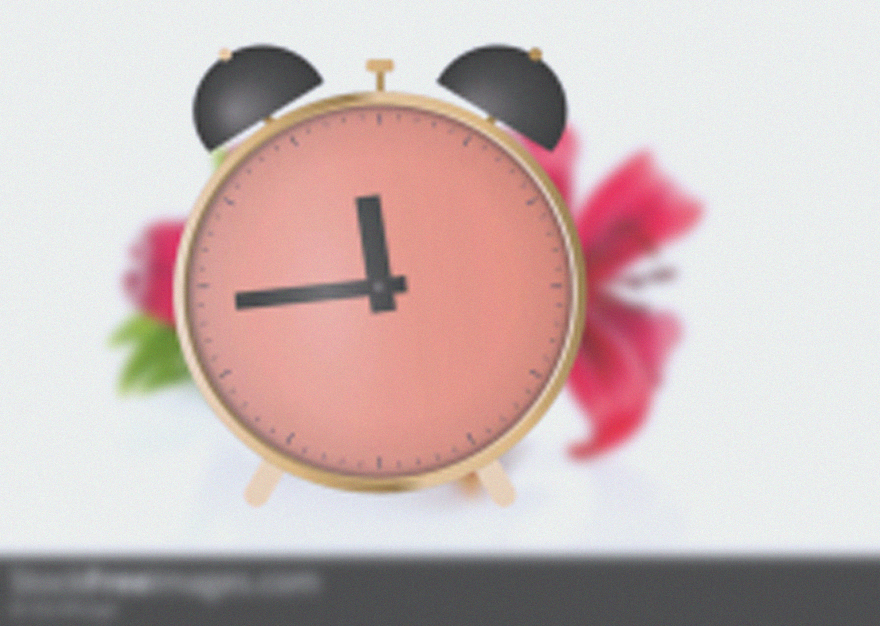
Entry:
h=11 m=44
